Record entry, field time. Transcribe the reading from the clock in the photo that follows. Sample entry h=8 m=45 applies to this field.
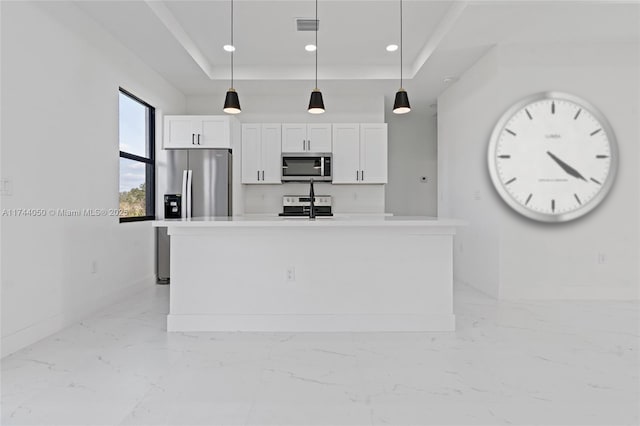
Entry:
h=4 m=21
